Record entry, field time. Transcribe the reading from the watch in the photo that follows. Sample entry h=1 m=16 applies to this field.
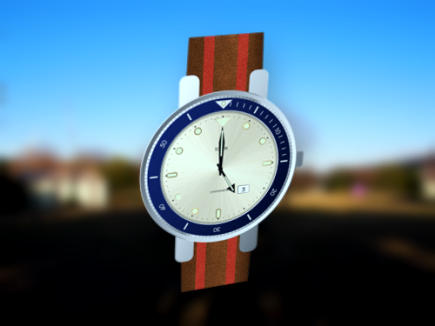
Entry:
h=5 m=0
